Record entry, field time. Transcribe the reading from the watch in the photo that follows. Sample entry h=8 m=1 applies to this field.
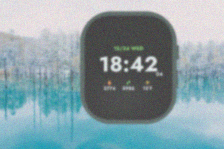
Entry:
h=18 m=42
